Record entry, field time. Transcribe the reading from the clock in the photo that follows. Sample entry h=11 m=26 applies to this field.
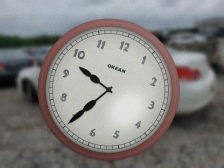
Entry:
h=9 m=35
